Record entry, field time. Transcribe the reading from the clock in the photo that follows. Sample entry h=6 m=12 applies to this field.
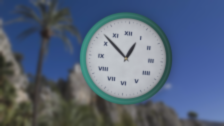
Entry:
h=12 m=52
